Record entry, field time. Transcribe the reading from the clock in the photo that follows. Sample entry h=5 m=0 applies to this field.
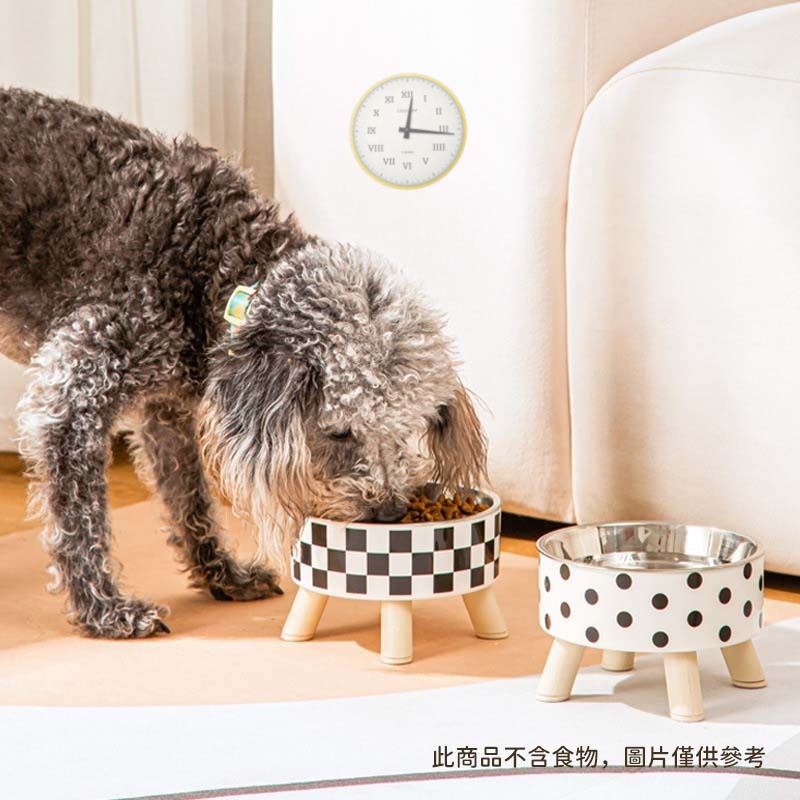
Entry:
h=12 m=16
